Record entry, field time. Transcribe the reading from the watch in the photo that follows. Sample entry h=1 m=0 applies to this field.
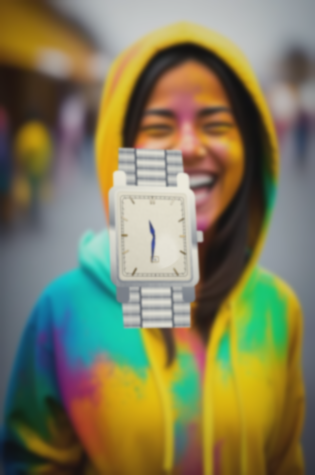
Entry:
h=11 m=31
